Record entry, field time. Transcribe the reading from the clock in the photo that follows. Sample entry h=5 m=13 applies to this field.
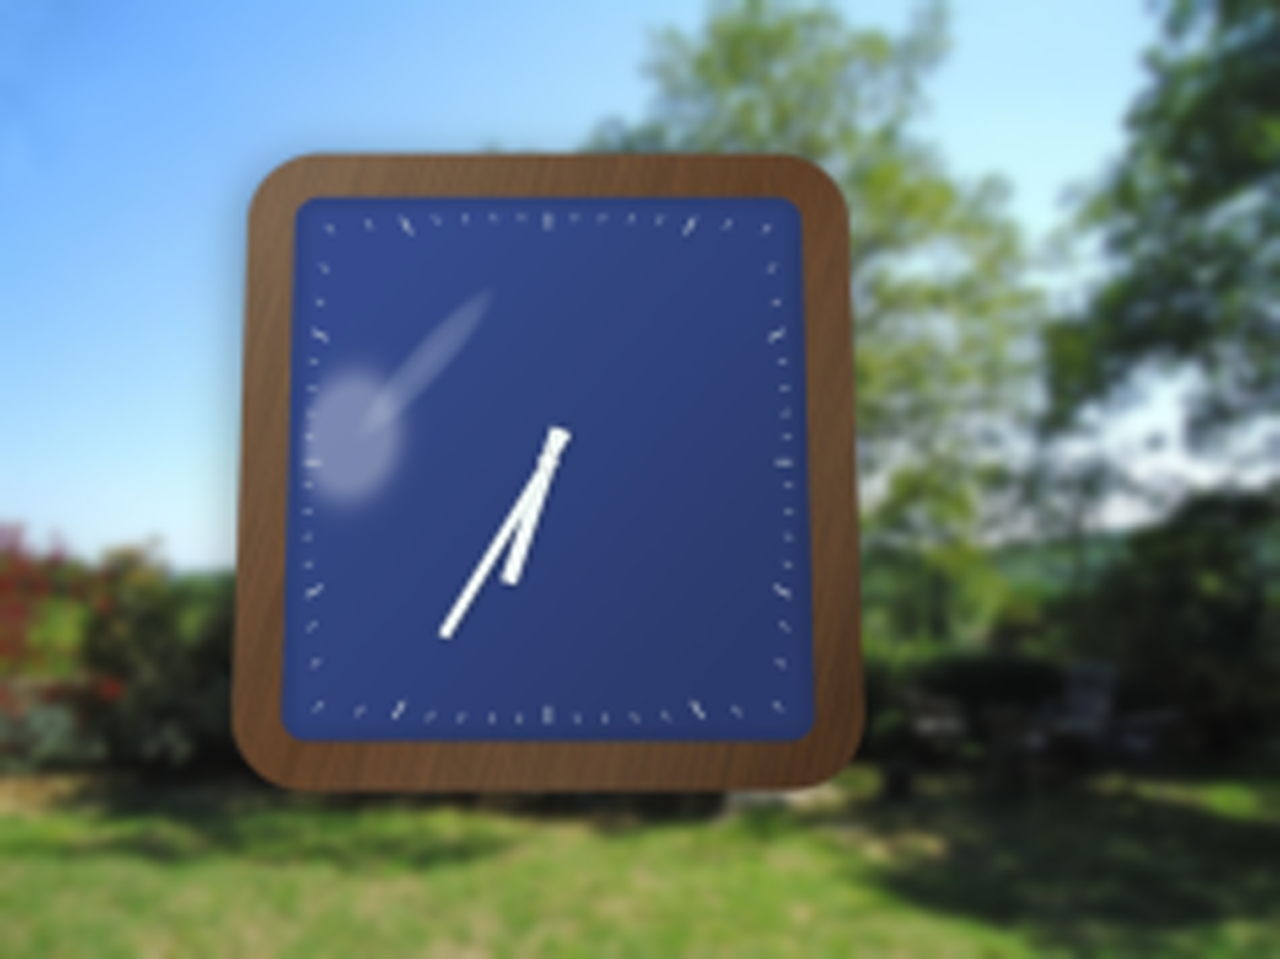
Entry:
h=6 m=35
